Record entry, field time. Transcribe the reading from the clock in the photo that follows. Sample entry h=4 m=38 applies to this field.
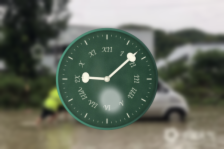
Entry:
h=9 m=8
